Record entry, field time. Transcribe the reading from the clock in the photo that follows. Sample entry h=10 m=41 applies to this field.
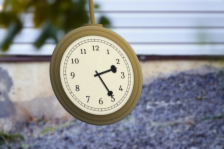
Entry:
h=2 m=25
